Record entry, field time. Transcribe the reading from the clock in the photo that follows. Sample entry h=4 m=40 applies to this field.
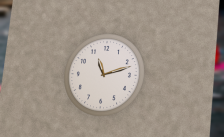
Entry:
h=11 m=12
